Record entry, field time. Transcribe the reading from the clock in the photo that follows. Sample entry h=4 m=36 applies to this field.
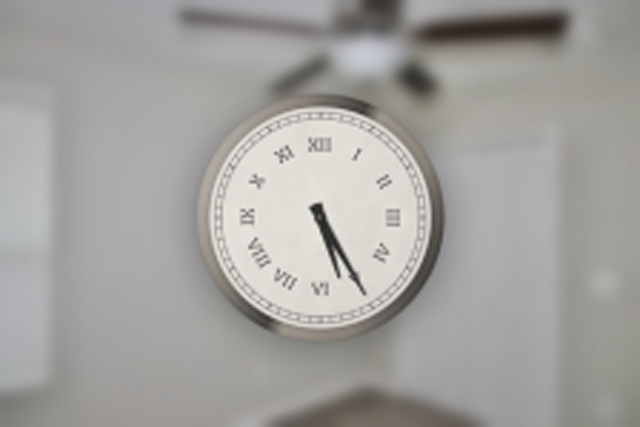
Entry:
h=5 m=25
